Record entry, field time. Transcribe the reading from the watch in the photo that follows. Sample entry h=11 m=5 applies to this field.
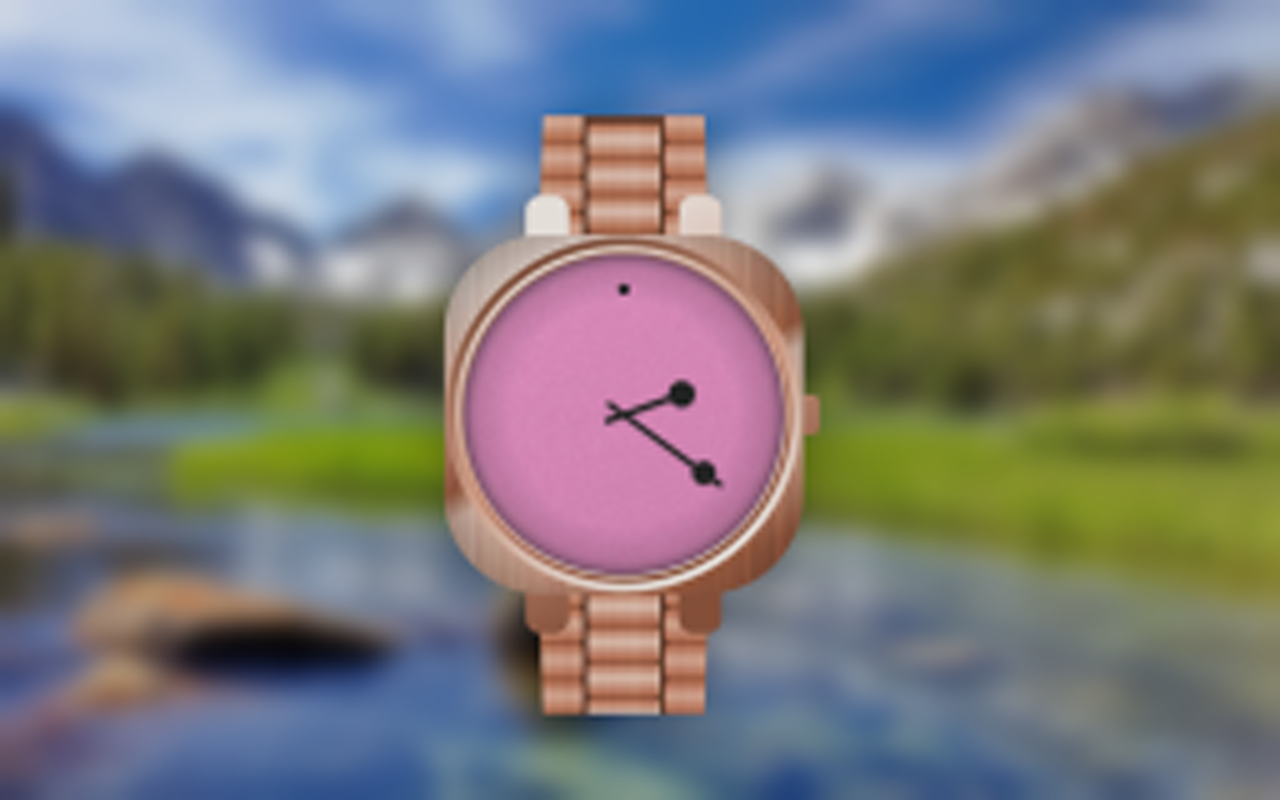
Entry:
h=2 m=21
